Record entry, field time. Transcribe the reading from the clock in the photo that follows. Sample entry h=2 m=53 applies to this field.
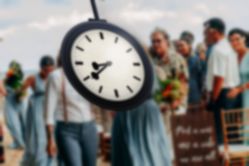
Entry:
h=8 m=39
